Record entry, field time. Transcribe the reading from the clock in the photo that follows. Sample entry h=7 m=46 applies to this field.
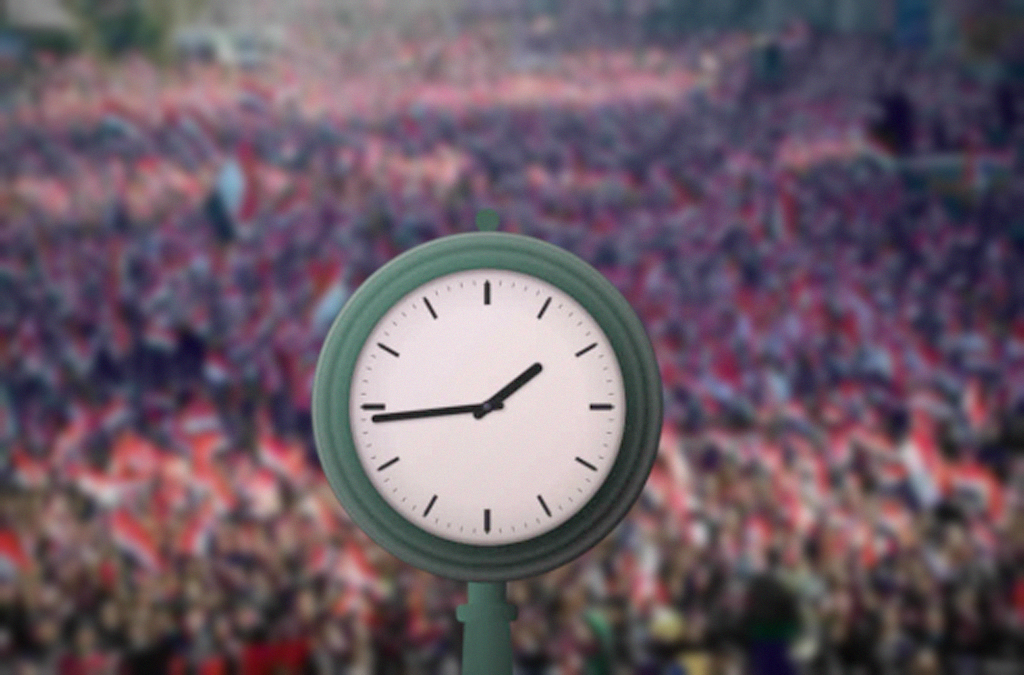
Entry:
h=1 m=44
